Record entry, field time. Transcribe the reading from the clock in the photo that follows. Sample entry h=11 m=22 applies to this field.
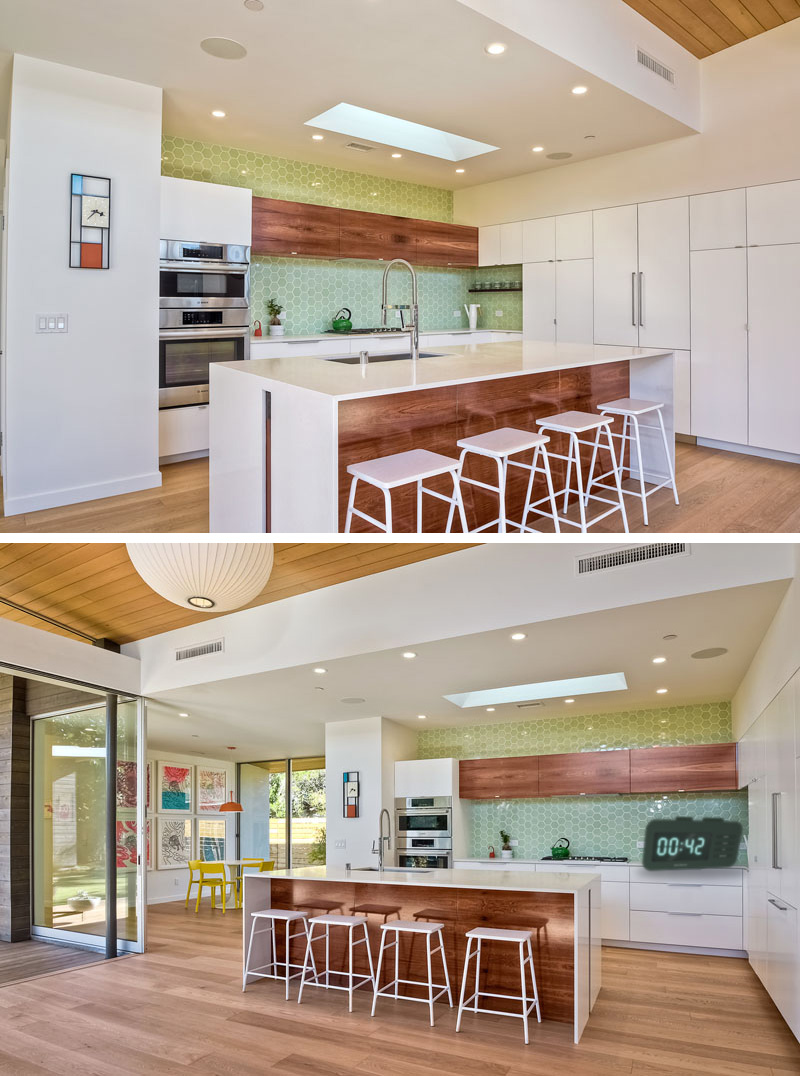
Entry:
h=0 m=42
